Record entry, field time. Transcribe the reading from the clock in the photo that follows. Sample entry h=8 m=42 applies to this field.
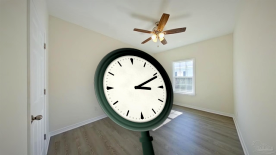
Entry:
h=3 m=11
